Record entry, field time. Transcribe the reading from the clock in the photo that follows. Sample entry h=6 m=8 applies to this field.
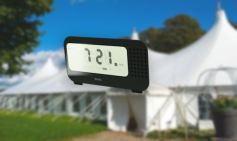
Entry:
h=7 m=21
